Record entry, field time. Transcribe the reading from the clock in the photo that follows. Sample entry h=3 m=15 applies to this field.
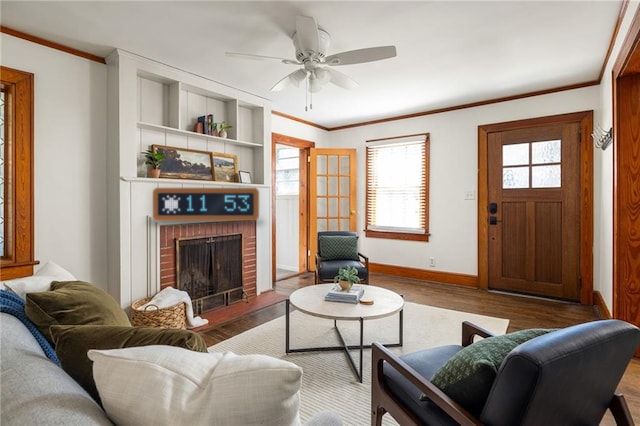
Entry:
h=11 m=53
